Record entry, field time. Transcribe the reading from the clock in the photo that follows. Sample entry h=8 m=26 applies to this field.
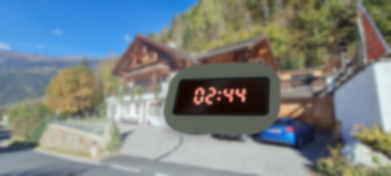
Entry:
h=2 m=44
